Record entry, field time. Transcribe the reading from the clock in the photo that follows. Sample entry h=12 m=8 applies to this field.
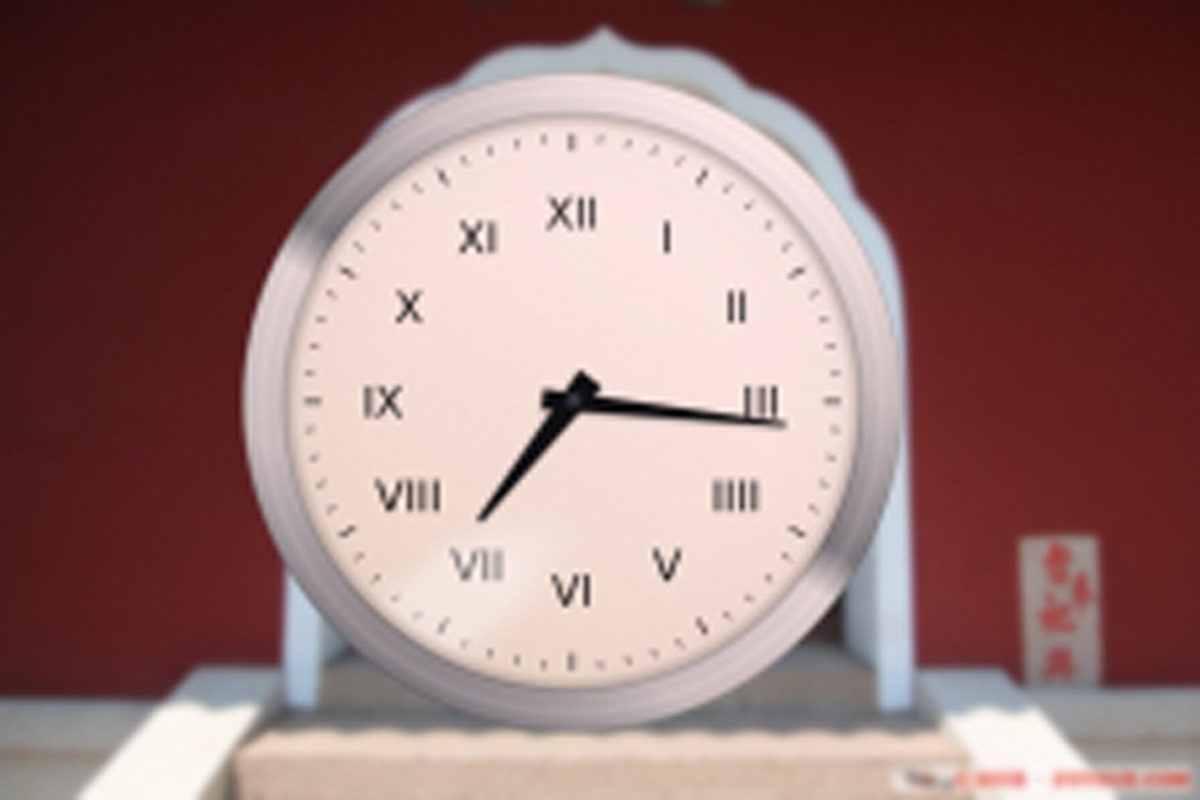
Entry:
h=7 m=16
